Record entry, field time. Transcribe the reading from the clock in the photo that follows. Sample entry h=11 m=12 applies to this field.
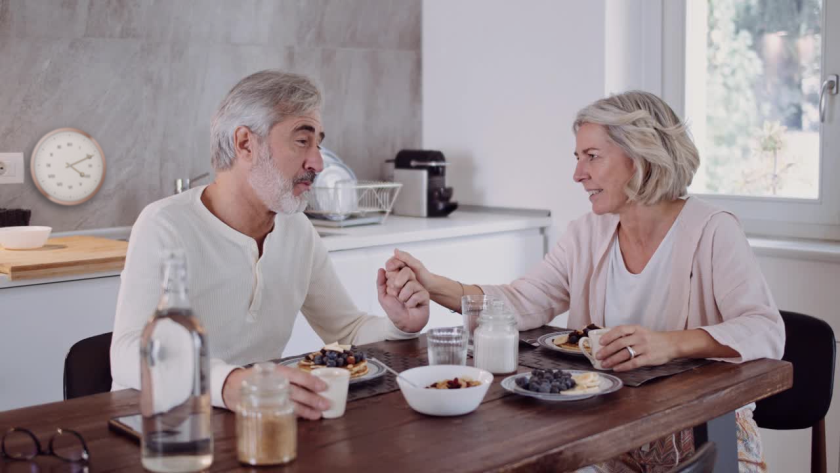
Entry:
h=4 m=11
